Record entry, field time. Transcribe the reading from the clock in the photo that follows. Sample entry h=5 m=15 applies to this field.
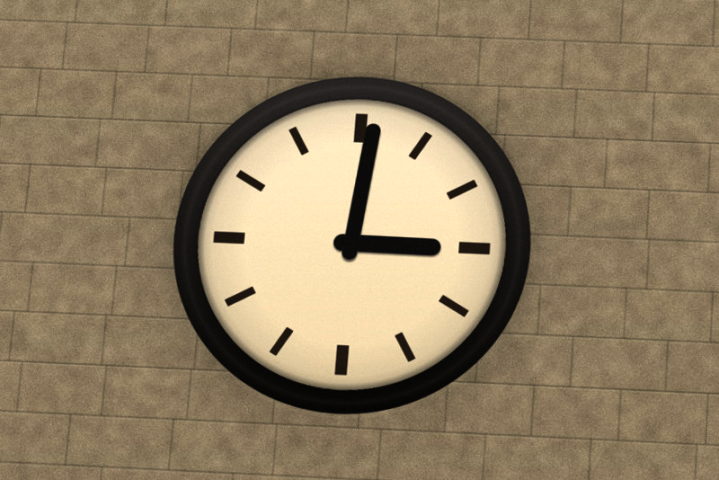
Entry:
h=3 m=1
